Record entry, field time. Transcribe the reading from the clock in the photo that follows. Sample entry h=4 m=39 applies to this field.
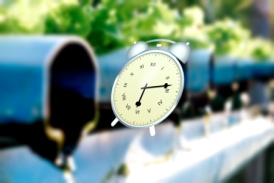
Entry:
h=6 m=13
